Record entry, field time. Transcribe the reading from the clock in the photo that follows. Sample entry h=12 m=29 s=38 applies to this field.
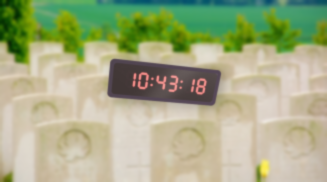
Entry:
h=10 m=43 s=18
